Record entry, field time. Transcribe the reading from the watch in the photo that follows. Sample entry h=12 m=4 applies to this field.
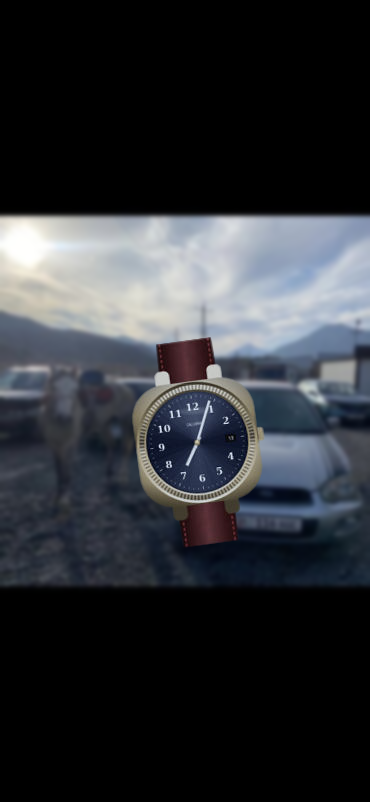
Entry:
h=7 m=4
